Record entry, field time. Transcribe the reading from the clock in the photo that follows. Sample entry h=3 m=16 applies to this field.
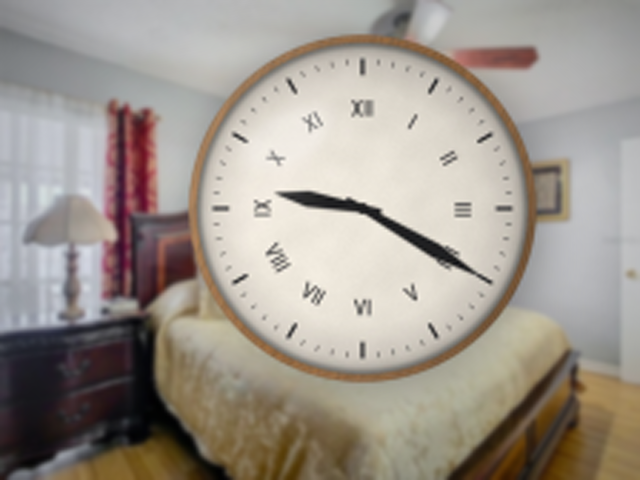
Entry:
h=9 m=20
